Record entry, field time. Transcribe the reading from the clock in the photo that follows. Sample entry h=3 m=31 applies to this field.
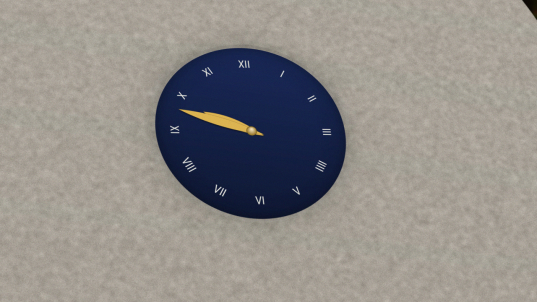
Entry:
h=9 m=48
